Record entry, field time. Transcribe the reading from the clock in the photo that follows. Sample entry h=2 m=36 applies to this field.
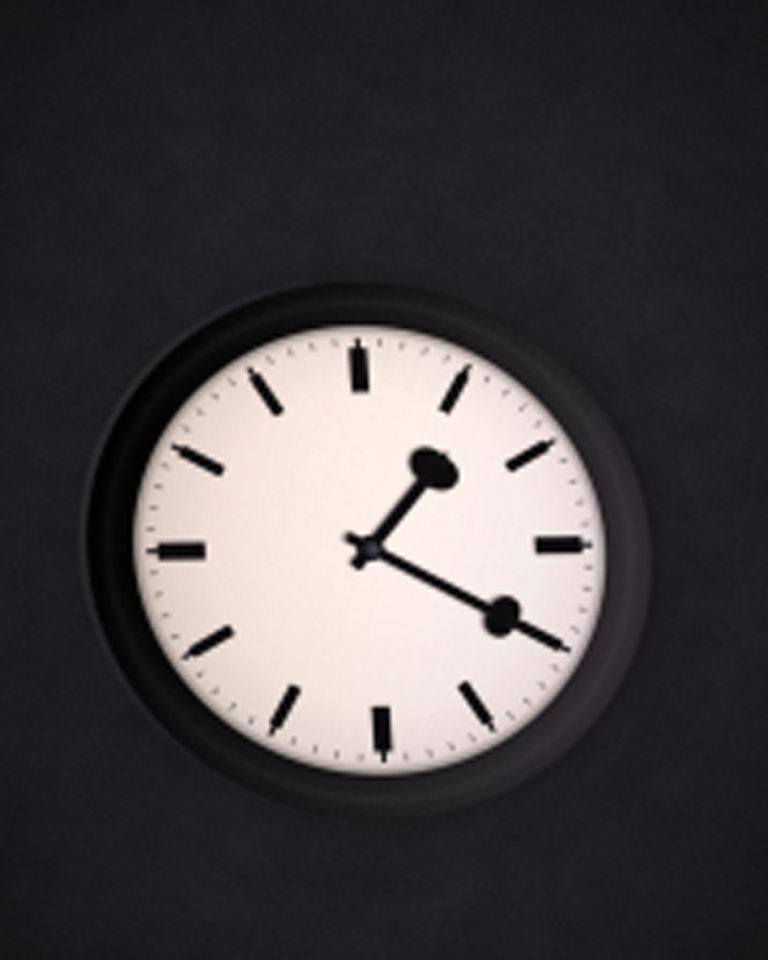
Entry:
h=1 m=20
